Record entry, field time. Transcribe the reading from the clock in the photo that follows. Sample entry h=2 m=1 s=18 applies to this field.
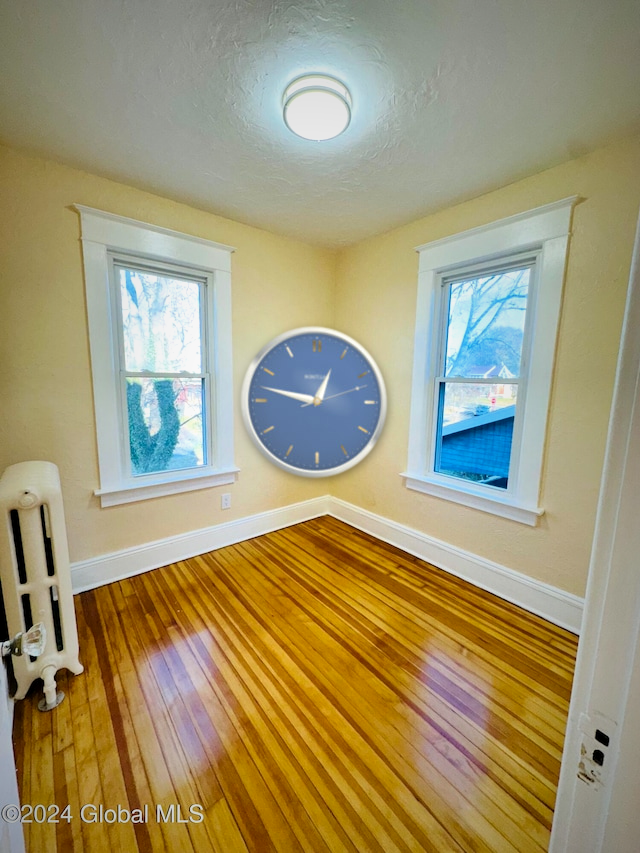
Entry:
h=12 m=47 s=12
